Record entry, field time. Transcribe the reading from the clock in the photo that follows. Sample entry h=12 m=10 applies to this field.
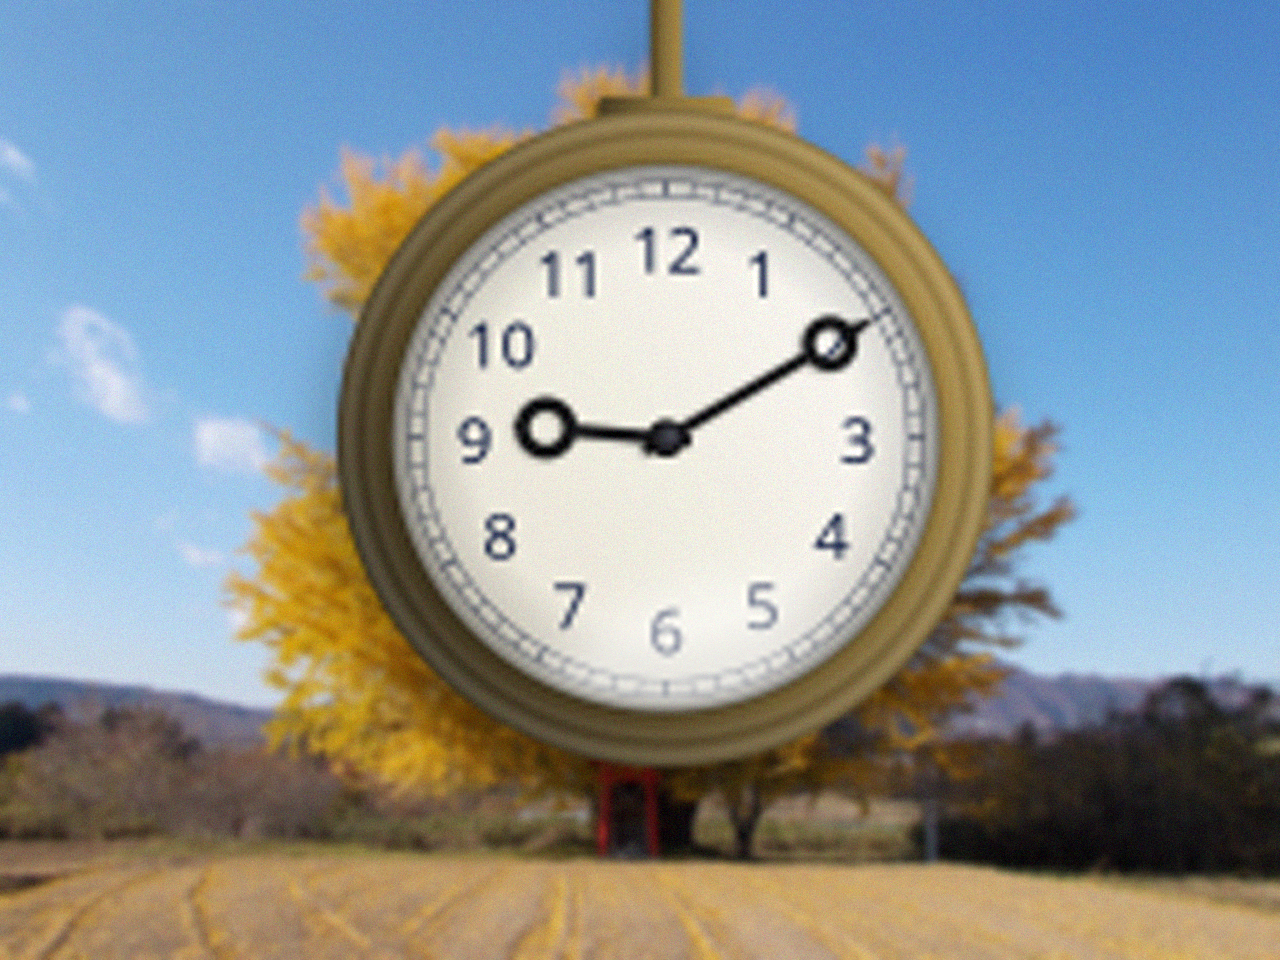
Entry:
h=9 m=10
